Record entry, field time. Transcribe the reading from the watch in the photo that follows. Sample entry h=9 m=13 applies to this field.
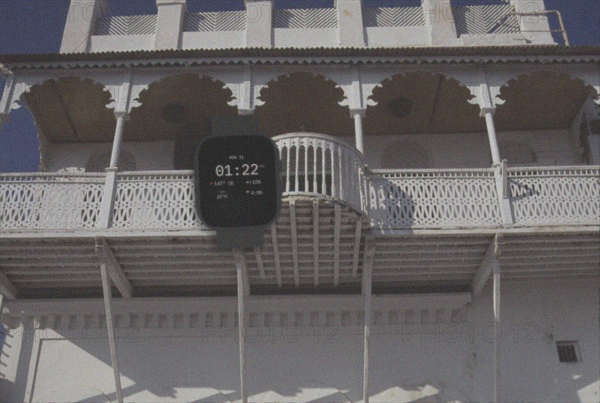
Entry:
h=1 m=22
